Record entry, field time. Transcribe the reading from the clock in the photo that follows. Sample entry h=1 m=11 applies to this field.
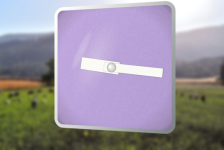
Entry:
h=9 m=16
